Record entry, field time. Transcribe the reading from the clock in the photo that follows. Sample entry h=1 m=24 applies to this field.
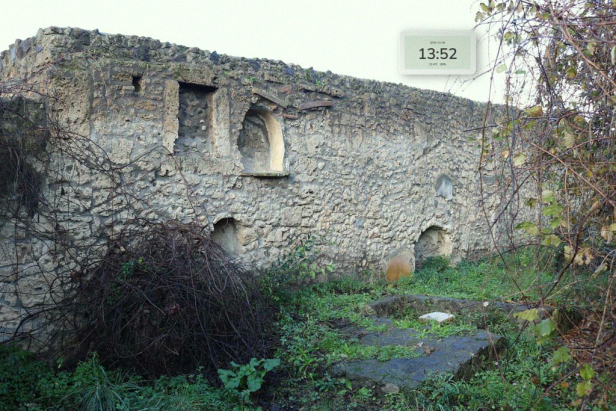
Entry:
h=13 m=52
